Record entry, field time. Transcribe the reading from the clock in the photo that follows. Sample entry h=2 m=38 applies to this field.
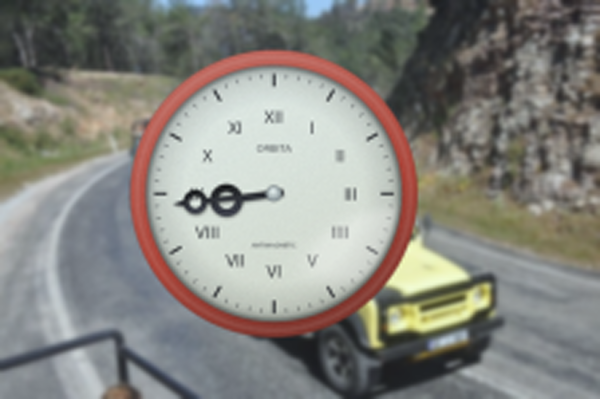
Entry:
h=8 m=44
